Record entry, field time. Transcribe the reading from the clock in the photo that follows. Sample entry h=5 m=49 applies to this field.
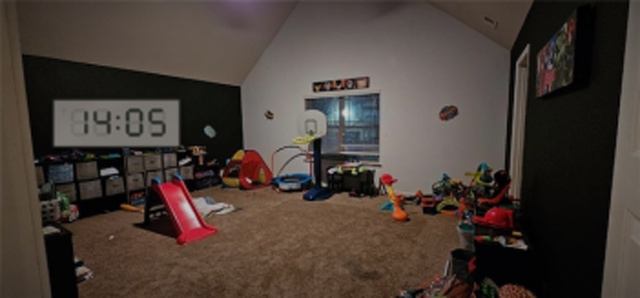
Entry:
h=14 m=5
